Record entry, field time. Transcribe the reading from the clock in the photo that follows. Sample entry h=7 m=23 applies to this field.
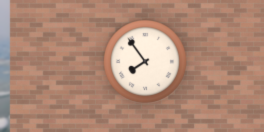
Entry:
h=7 m=54
